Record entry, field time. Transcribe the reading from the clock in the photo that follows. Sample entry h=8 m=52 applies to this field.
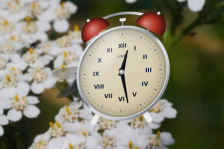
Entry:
h=12 m=28
